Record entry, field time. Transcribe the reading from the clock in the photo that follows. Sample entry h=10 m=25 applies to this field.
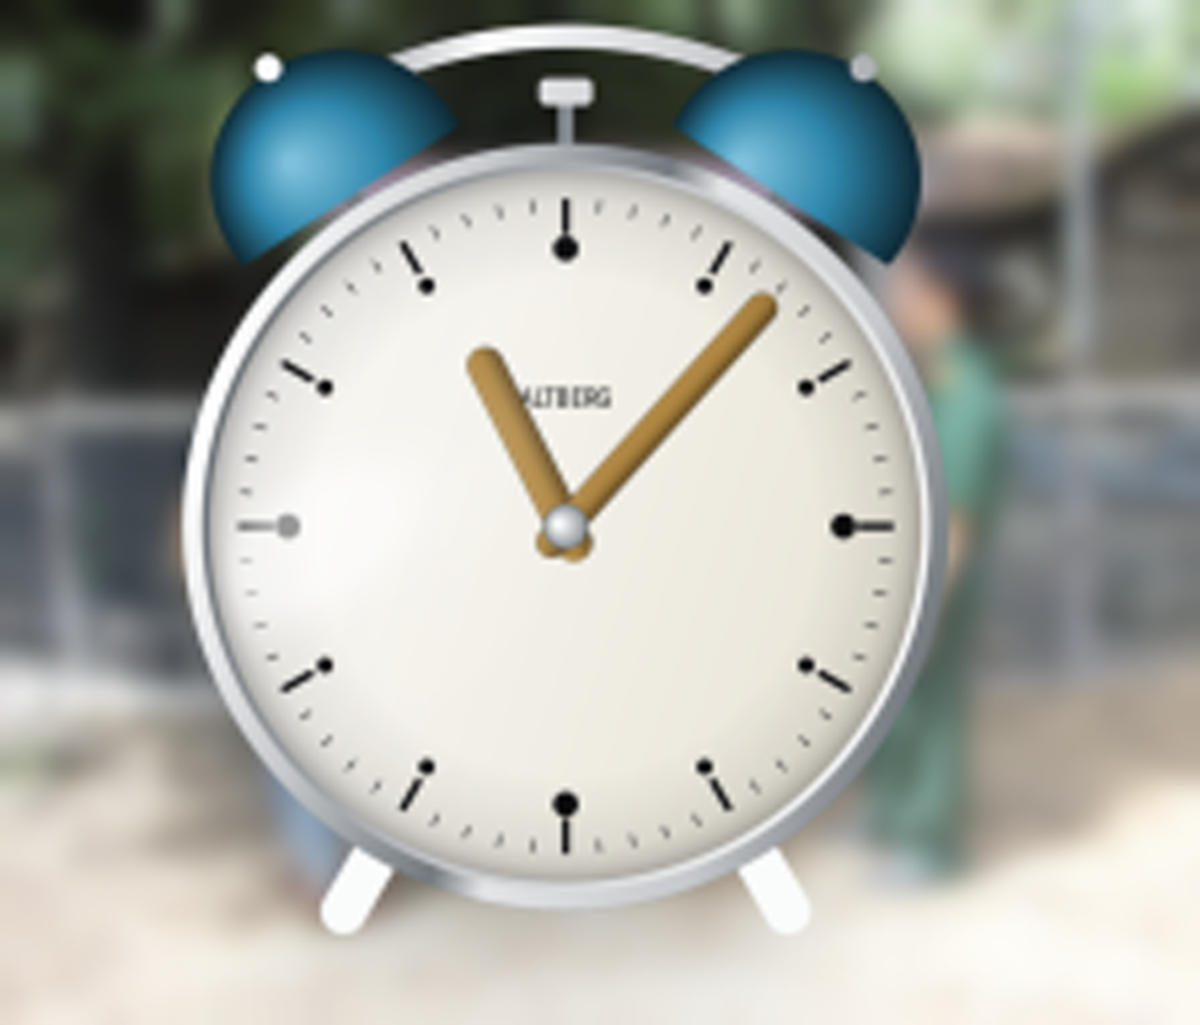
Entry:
h=11 m=7
